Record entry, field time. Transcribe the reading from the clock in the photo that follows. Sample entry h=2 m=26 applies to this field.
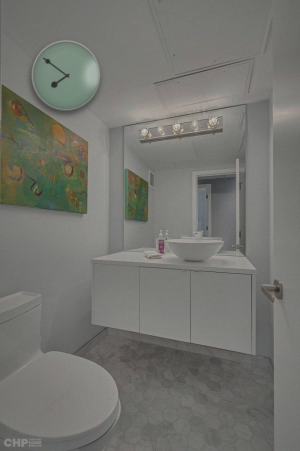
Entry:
h=7 m=51
